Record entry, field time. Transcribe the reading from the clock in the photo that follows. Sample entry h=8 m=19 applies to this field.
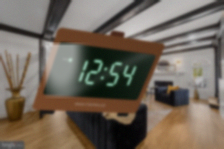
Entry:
h=12 m=54
